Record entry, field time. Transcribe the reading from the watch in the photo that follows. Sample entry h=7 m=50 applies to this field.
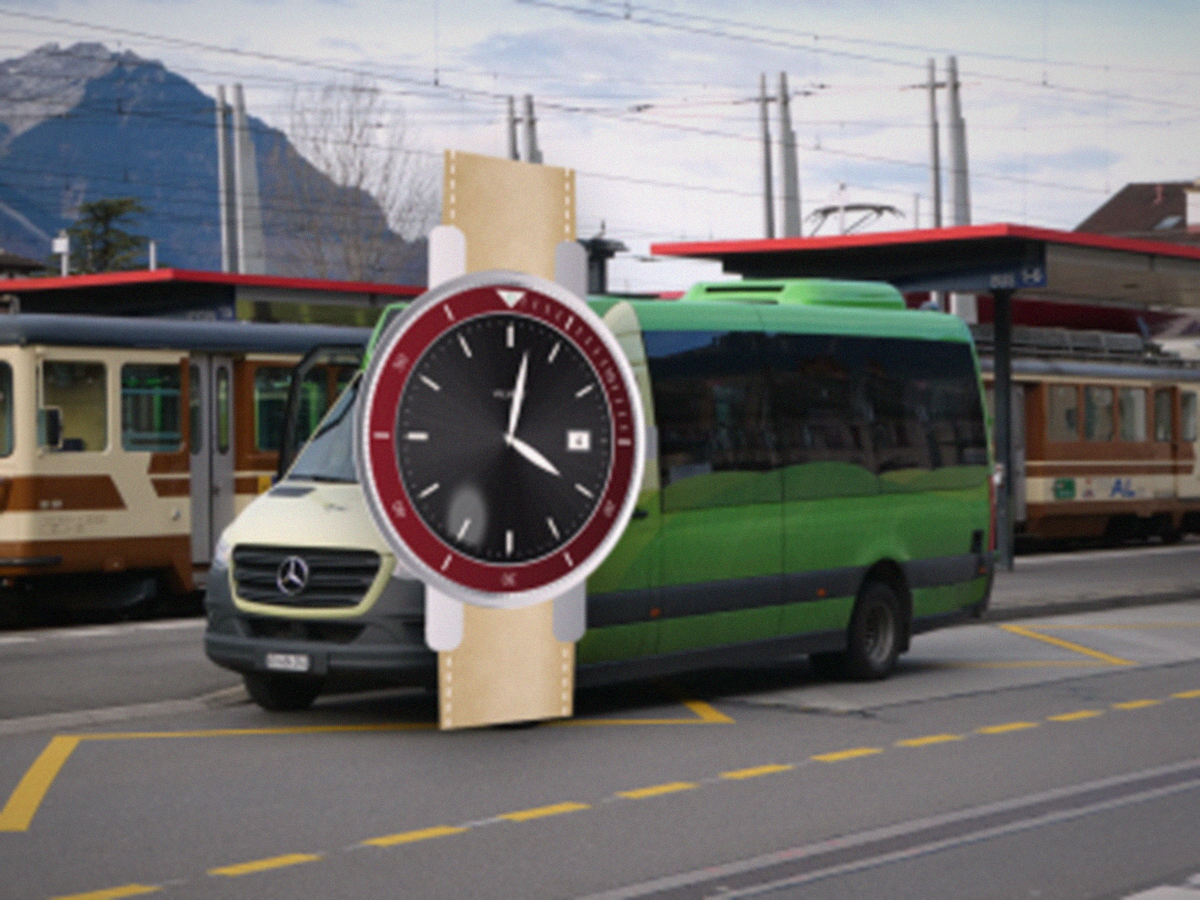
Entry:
h=4 m=2
